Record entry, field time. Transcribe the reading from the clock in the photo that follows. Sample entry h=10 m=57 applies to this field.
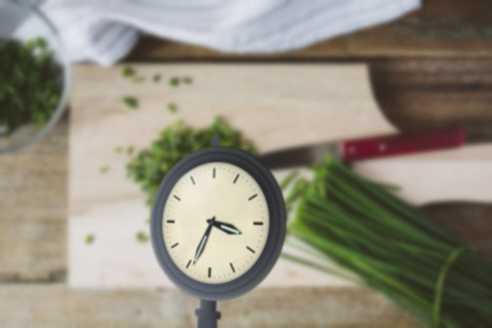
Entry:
h=3 m=34
